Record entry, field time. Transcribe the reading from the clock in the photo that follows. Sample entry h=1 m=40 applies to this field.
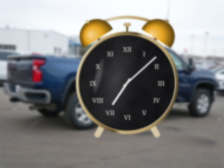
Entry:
h=7 m=8
